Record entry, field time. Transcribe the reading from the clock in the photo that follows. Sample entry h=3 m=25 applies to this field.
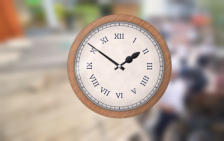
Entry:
h=1 m=51
